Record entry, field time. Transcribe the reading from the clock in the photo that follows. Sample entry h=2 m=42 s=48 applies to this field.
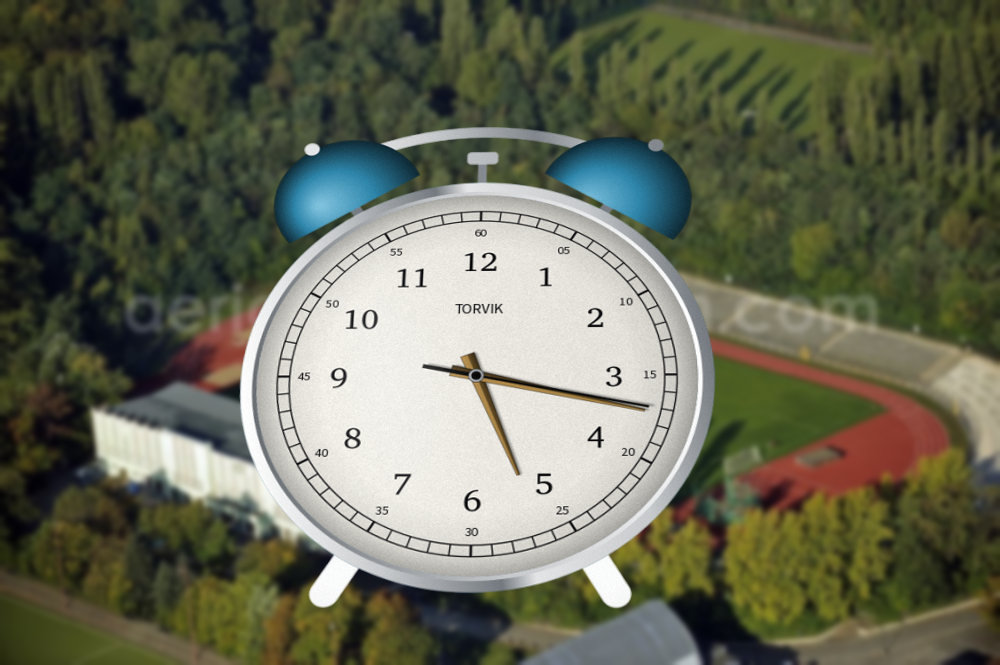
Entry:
h=5 m=17 s=17
